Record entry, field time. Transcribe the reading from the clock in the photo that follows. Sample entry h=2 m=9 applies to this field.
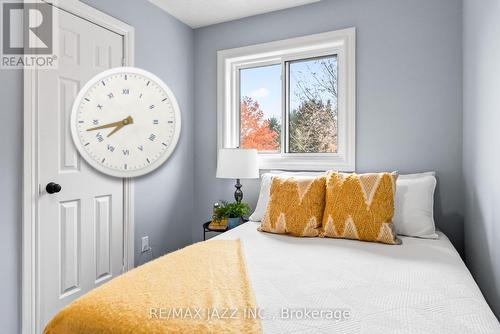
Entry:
h=7 m=43
